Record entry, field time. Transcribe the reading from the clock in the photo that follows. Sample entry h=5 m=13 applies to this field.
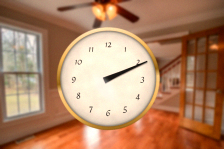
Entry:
h=2 m=11
